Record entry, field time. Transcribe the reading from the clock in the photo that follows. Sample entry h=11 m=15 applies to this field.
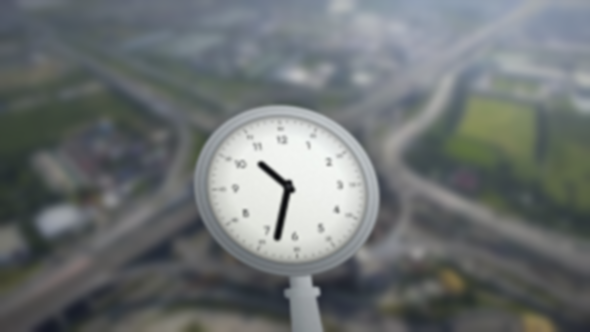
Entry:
h=10 m=33
